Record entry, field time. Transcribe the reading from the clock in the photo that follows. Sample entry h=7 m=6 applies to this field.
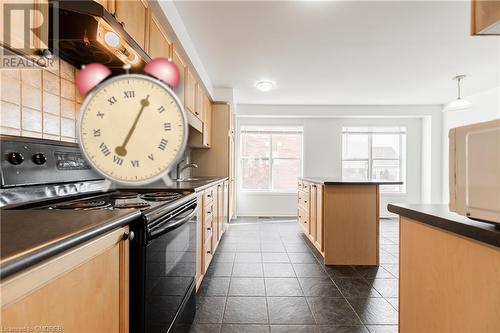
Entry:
h=7 m=5
